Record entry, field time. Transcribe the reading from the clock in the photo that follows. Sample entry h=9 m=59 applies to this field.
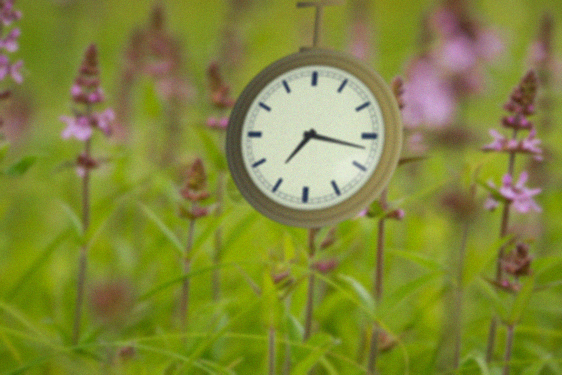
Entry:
h=7 m=17
